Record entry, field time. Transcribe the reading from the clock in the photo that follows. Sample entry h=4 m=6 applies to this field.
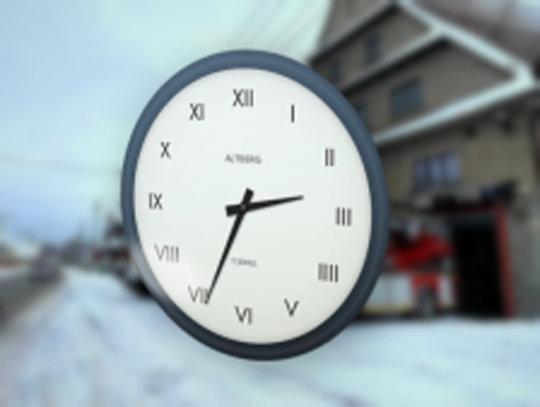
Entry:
h=2 m=34
